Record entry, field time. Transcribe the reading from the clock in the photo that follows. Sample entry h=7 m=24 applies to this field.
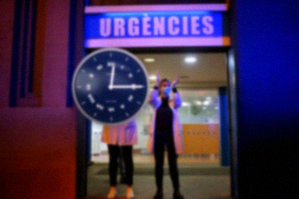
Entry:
h=12 m=15
